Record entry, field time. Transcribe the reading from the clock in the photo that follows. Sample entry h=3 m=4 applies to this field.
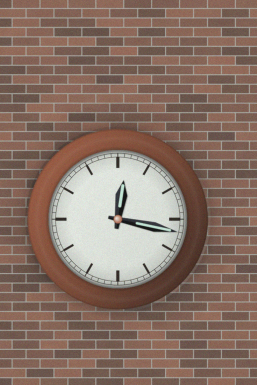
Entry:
h=12 m=17
